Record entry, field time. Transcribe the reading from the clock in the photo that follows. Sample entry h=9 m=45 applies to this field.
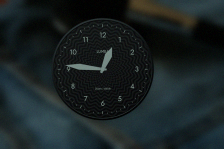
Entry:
h=12 m=46
